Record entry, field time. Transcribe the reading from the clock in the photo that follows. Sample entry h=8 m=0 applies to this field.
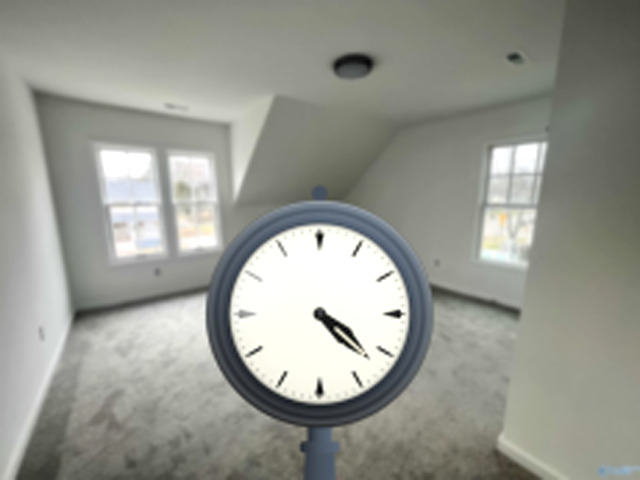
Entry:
h=4 m=22
